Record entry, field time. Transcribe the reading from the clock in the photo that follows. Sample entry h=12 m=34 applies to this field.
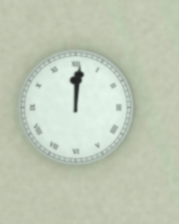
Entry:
h=12 m=1
